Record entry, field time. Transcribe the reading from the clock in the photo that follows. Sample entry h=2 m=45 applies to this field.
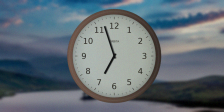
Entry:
h=6 m=57
